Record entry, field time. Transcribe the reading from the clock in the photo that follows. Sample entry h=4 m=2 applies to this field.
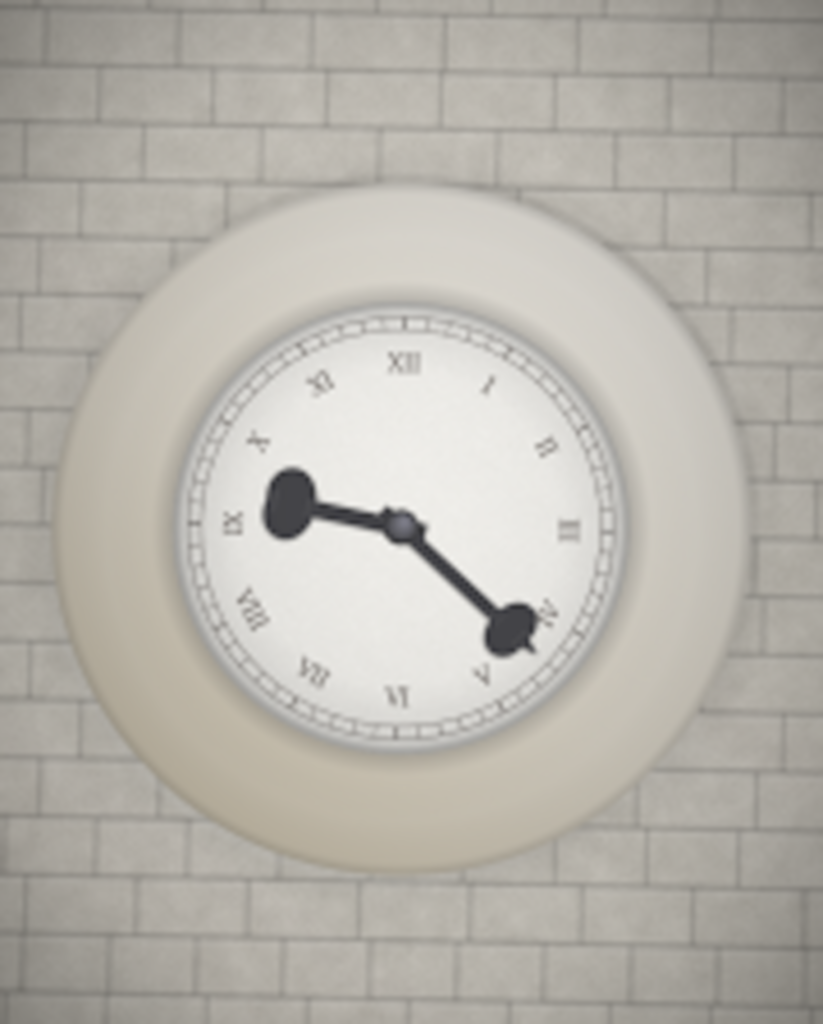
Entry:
h=9 m=22
